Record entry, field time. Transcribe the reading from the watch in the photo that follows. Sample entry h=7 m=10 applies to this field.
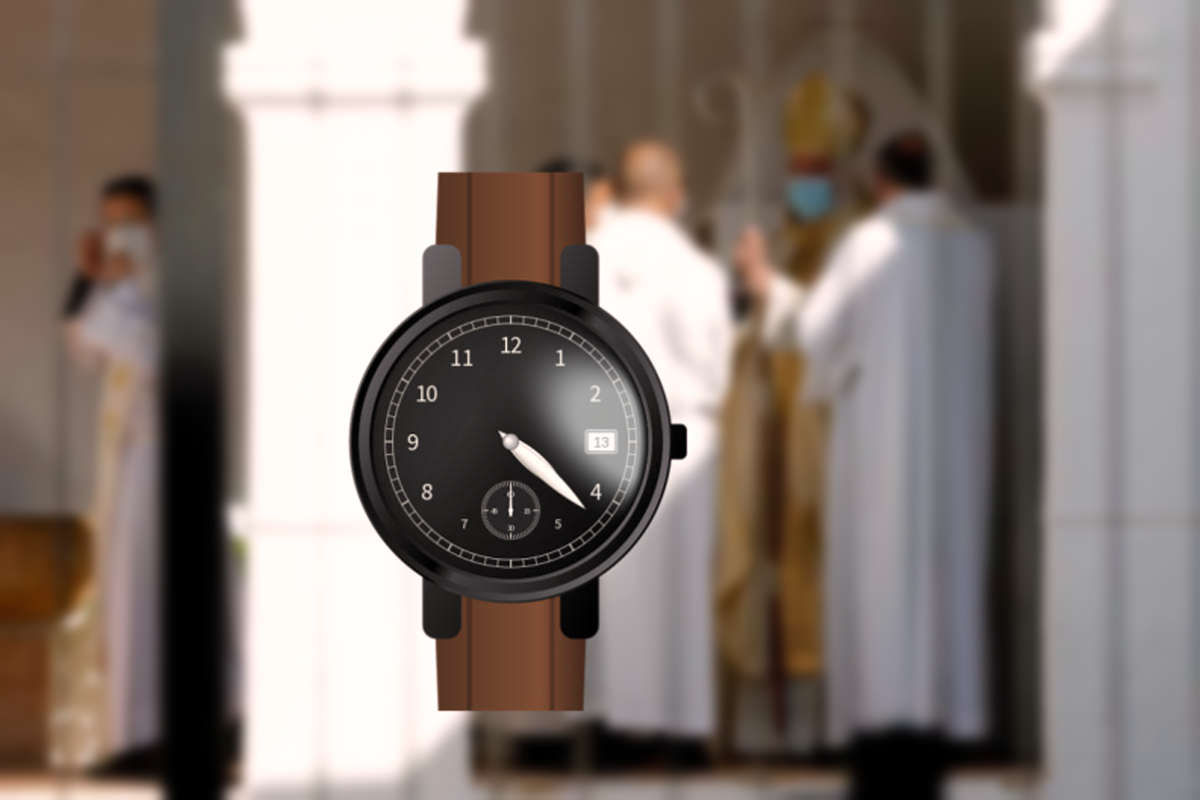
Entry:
h=4 m=22
